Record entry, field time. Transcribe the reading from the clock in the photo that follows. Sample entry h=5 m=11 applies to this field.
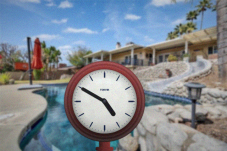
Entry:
h=4 m=50
